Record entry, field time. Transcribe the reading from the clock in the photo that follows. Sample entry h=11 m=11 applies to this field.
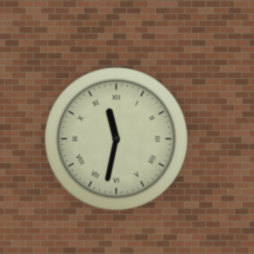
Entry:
h=11 m=32
